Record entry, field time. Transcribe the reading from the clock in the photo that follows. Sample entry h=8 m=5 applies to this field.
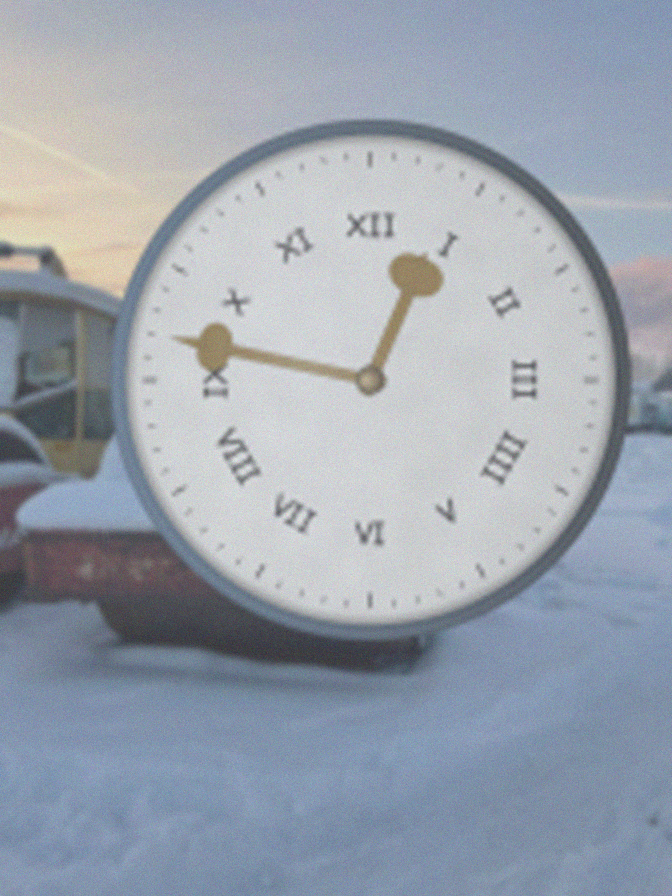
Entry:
h=12 m=47
